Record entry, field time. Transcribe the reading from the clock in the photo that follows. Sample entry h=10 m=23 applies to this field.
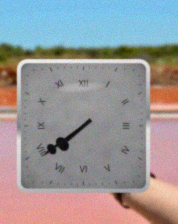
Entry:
h=7 m=39
